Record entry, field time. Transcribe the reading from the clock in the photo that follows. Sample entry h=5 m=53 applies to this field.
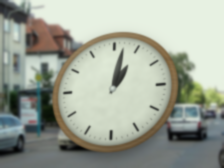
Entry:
h=1 m=2
